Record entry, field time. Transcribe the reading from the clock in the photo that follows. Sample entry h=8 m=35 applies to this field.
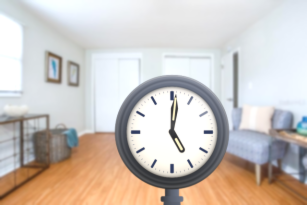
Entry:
h=5 m=1
